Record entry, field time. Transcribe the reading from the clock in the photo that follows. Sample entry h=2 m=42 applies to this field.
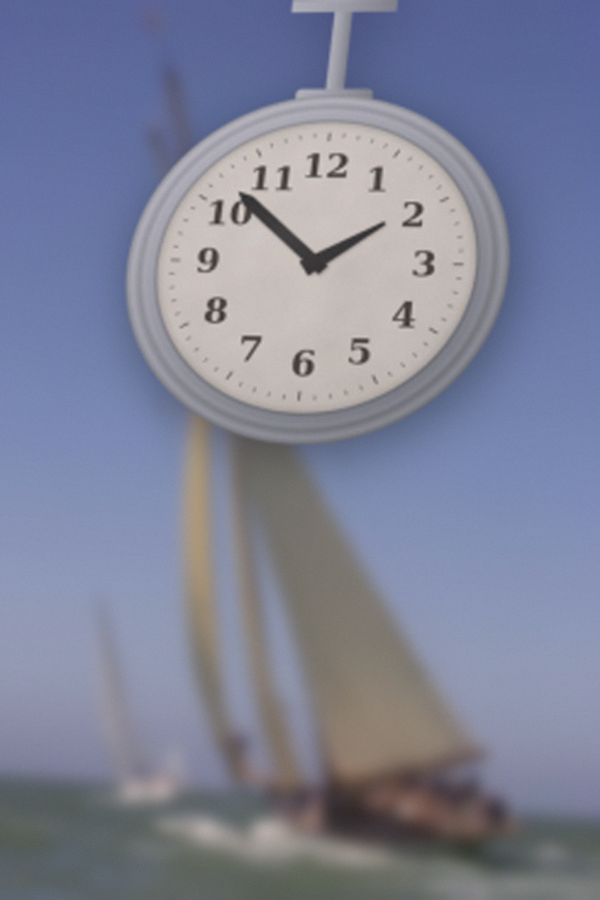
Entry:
h=1 m=52
